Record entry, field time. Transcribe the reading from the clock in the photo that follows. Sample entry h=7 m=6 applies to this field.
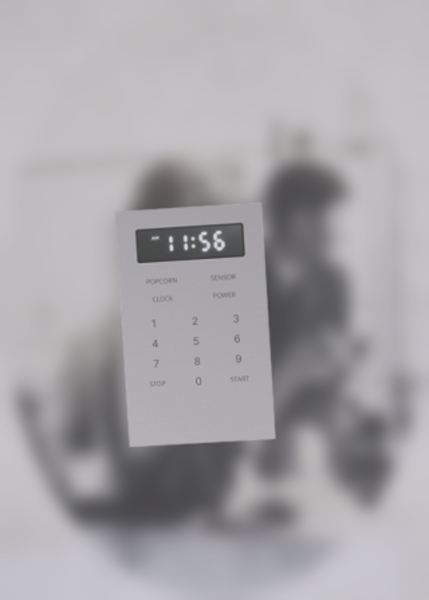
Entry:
h=11 m=56
